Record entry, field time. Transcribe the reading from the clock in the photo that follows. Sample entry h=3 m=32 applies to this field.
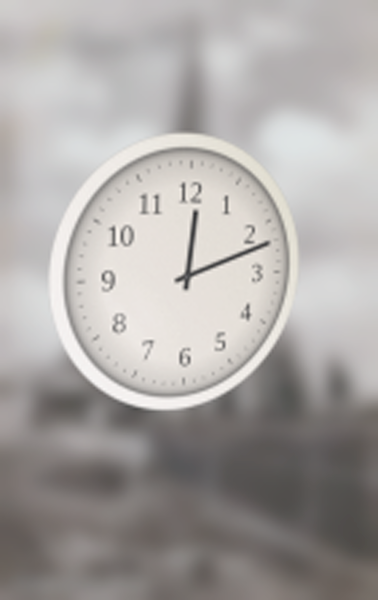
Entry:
h=12 m=12
